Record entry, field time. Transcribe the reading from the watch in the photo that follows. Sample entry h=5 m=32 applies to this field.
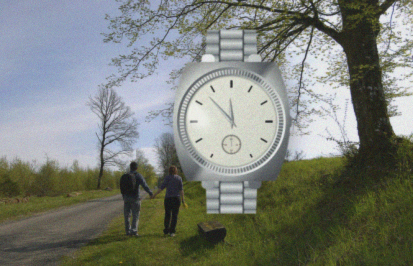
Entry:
h=11 m=53
